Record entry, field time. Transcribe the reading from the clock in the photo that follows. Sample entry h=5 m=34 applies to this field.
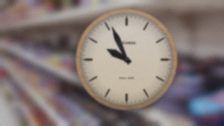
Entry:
h=9 m=56
